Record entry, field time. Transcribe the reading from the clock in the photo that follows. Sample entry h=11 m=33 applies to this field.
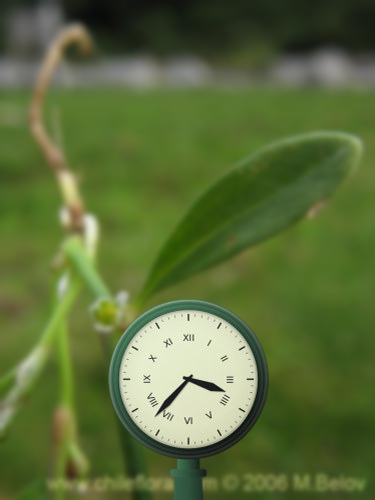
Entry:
h=3 m=37
